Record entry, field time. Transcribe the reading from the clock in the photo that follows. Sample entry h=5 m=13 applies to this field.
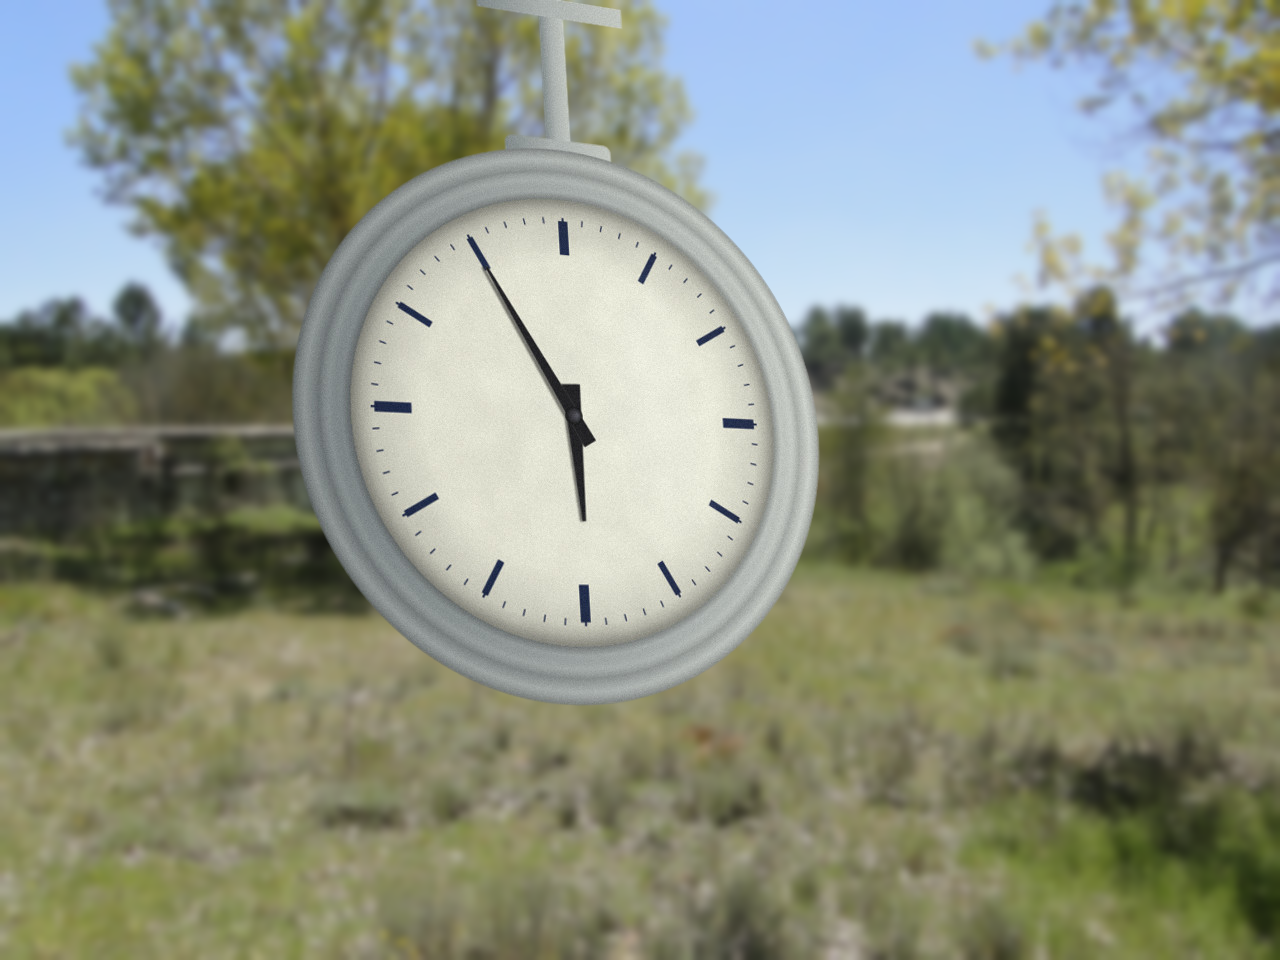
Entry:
h=5 m=55
